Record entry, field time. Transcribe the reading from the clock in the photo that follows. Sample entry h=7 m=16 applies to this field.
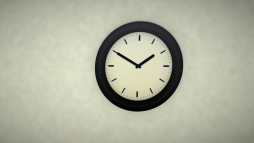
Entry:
h=1 m=50
